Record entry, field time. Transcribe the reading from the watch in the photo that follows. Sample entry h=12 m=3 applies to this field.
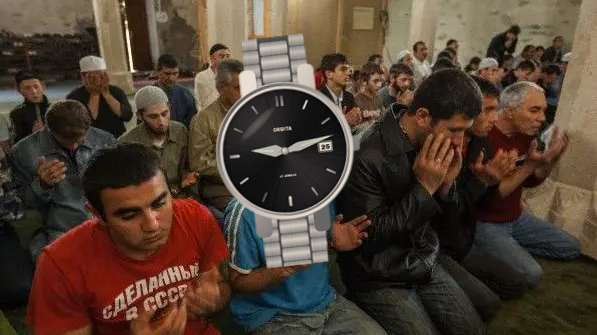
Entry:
h=9 m=13
